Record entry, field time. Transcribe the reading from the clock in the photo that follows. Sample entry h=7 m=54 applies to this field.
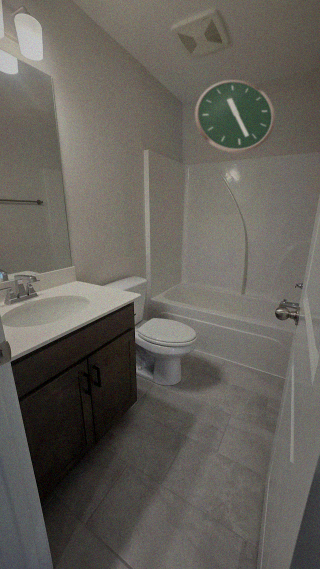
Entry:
h=11 m=27
